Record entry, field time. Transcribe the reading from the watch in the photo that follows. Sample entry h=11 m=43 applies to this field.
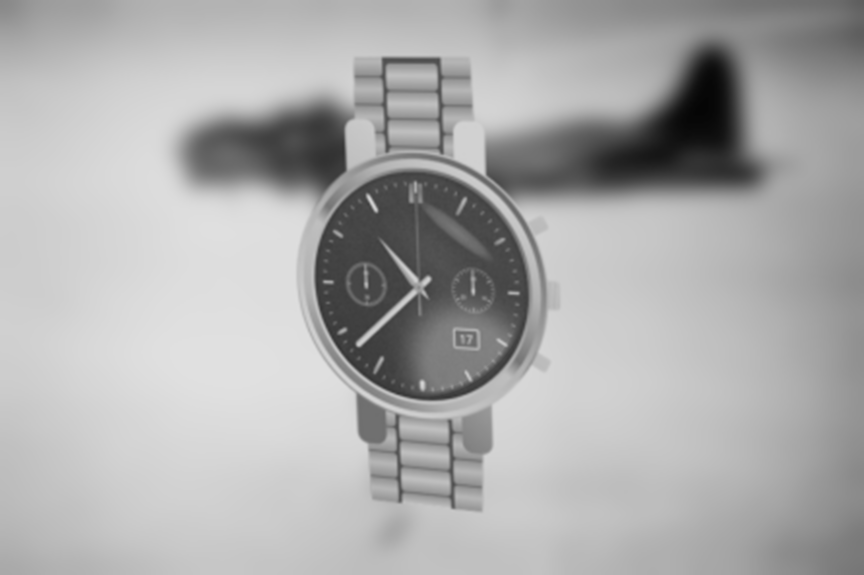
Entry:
h=10 m=38
